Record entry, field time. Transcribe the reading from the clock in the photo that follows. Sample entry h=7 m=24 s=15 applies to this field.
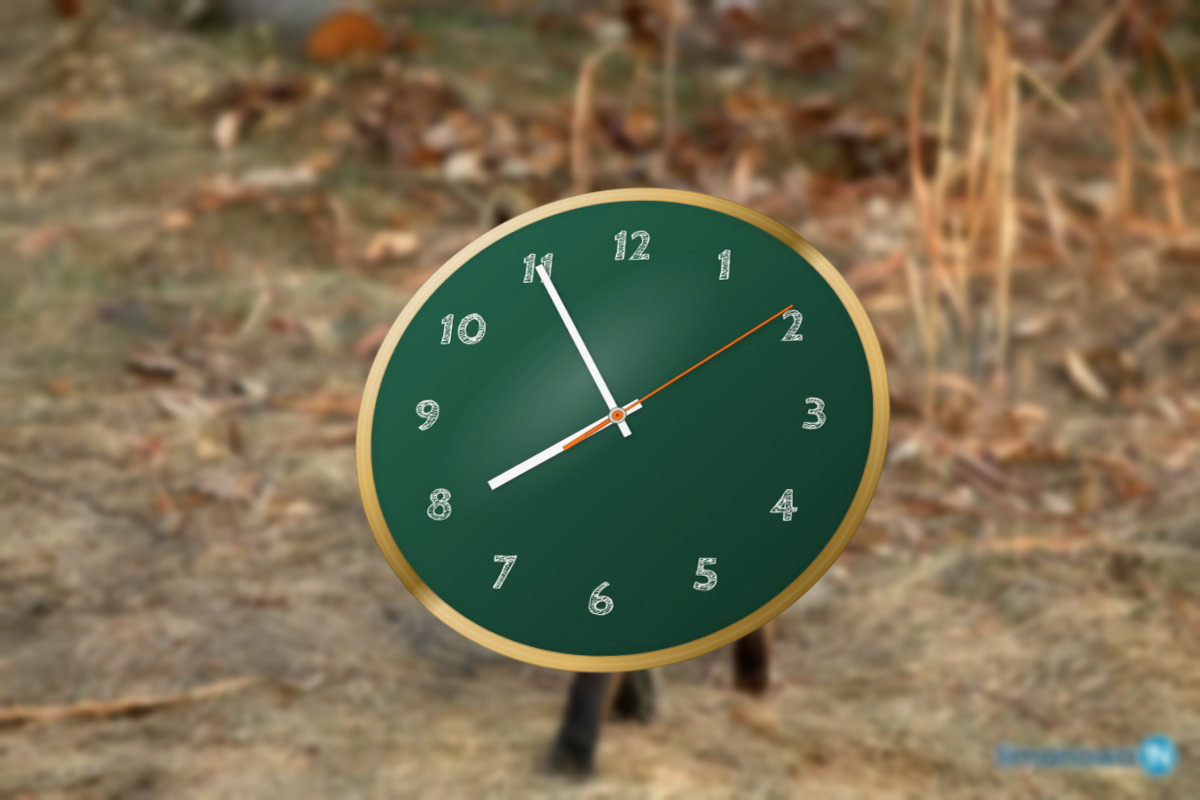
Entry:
h=7 m=55 s=9
